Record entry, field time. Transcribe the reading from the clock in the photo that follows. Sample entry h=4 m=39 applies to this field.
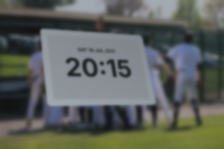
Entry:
h=20 m=15
